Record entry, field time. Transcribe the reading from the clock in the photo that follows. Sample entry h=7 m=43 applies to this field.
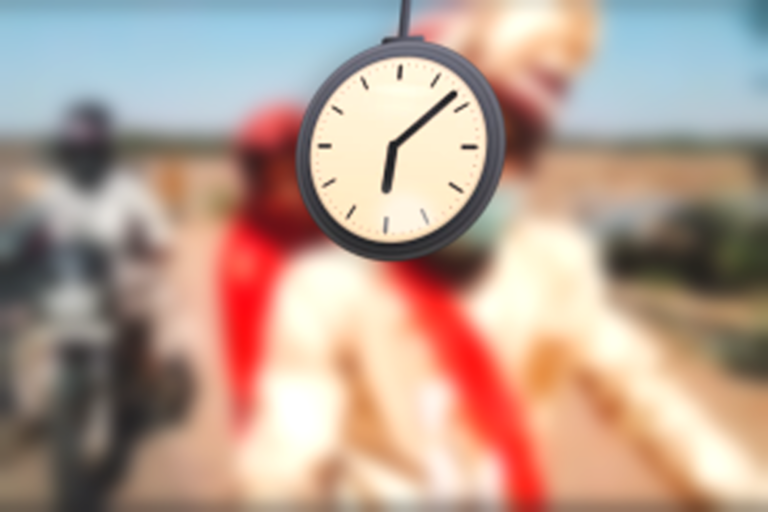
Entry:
h=6 m=8
